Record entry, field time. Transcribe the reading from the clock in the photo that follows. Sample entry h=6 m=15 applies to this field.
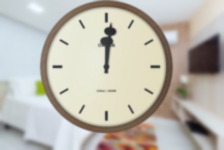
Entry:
h=12 m=1
